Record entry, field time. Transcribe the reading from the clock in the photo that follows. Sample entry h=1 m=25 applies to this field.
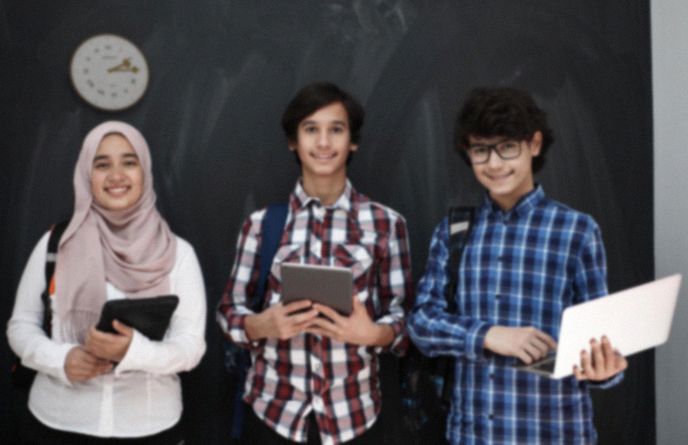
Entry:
h=2 m=15
